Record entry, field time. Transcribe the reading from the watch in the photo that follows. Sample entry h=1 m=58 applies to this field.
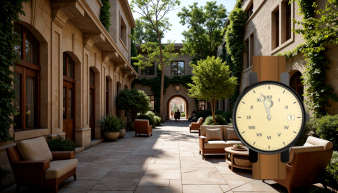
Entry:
h=11 m=57
